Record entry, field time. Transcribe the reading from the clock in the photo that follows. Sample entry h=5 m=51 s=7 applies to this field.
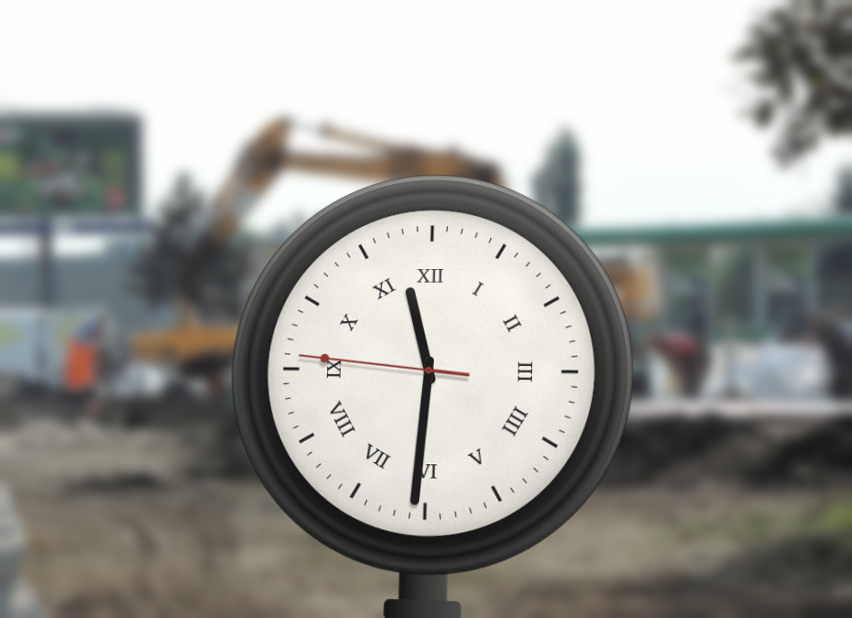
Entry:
h=11 m=30 s=46
